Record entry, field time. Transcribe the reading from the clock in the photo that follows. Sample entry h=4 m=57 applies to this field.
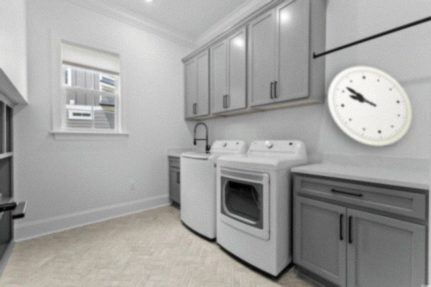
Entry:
h=9 m=52
